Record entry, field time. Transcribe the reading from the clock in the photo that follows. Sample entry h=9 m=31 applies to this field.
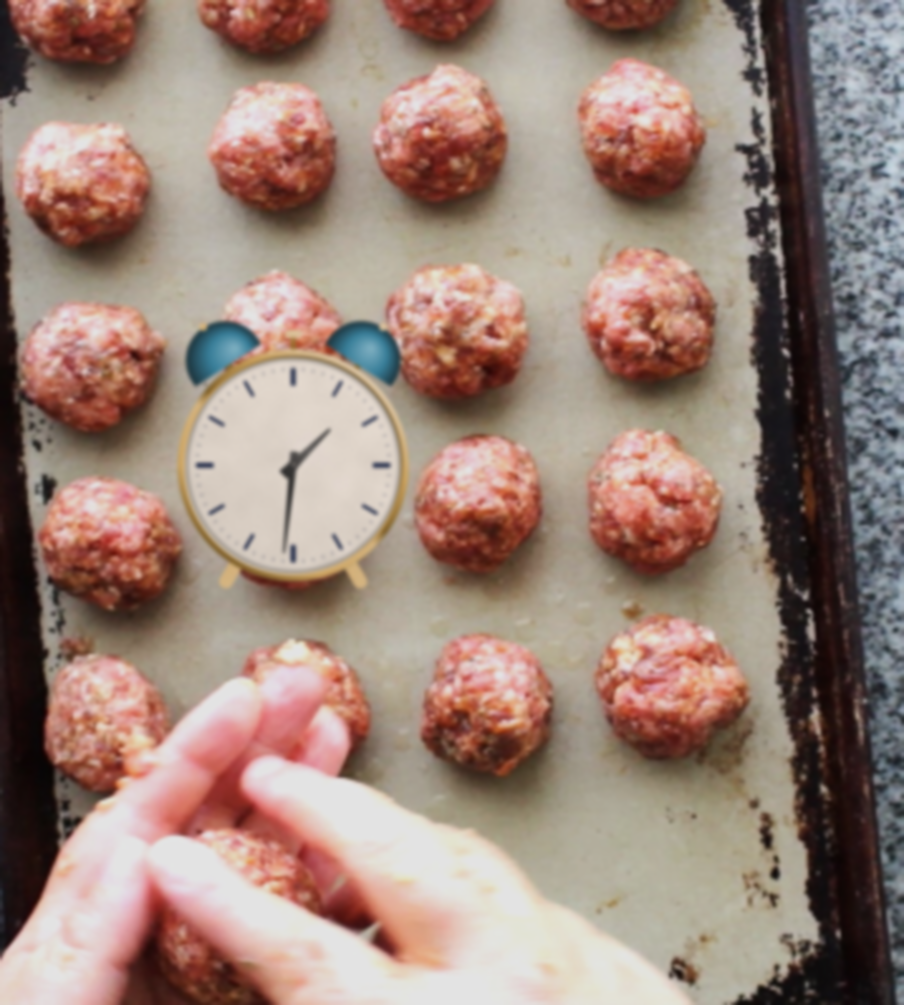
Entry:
h=1 m=31
